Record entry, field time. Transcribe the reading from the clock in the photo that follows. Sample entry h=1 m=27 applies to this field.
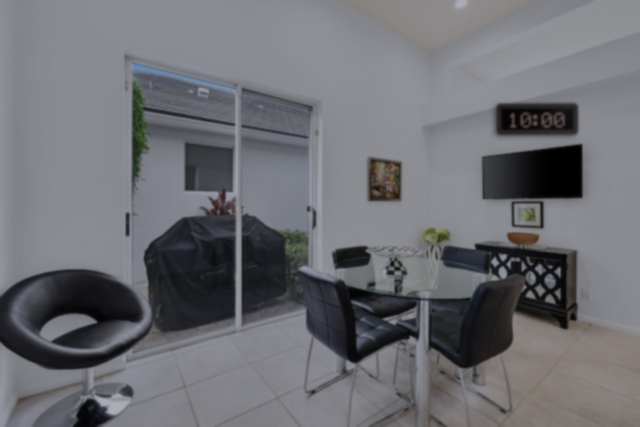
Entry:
h=10 m=0
